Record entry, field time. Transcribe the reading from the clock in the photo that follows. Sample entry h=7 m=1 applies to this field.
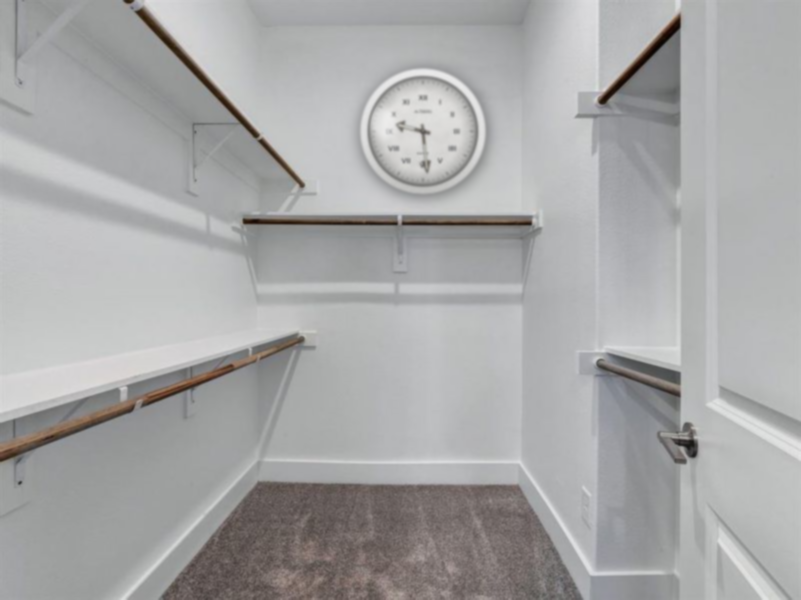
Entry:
h=9 m=29
